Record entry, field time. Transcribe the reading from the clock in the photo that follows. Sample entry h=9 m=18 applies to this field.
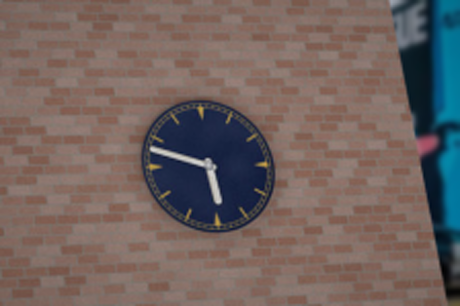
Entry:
h=5 m=48
